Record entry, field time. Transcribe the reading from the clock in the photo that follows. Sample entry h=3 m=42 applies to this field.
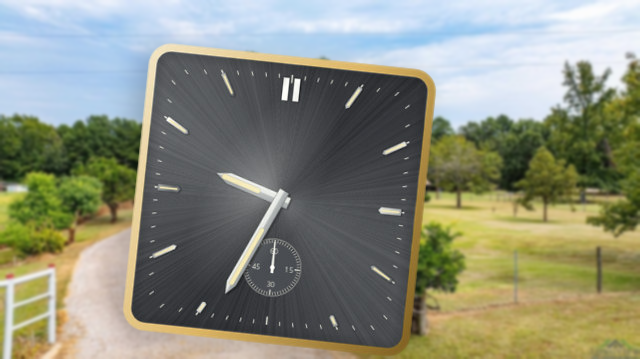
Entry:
h=9 m=34
